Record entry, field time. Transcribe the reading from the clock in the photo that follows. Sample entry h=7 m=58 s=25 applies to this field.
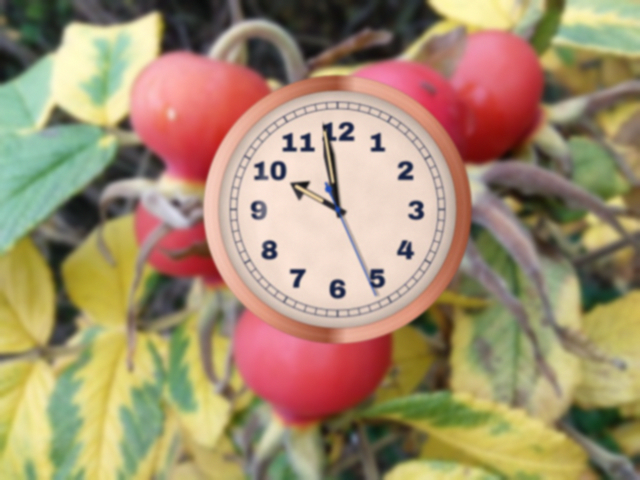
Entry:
h=9 m=58 s=26
